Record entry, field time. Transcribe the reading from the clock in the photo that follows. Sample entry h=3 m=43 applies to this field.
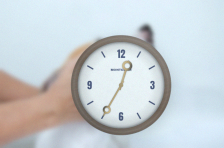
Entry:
h=12 m=35
